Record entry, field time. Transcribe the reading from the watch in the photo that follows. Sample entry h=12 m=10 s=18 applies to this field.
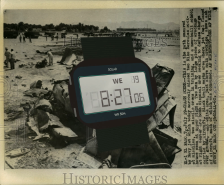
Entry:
h=8 m=27 s=6
